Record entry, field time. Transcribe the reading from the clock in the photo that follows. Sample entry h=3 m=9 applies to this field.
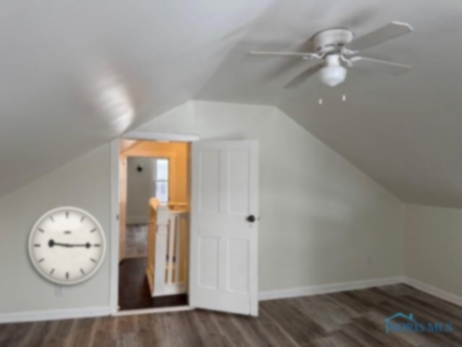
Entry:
h=9 m=15
